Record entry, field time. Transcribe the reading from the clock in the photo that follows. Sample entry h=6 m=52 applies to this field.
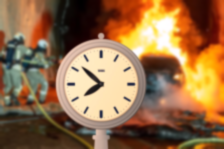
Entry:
h=7 m=52
